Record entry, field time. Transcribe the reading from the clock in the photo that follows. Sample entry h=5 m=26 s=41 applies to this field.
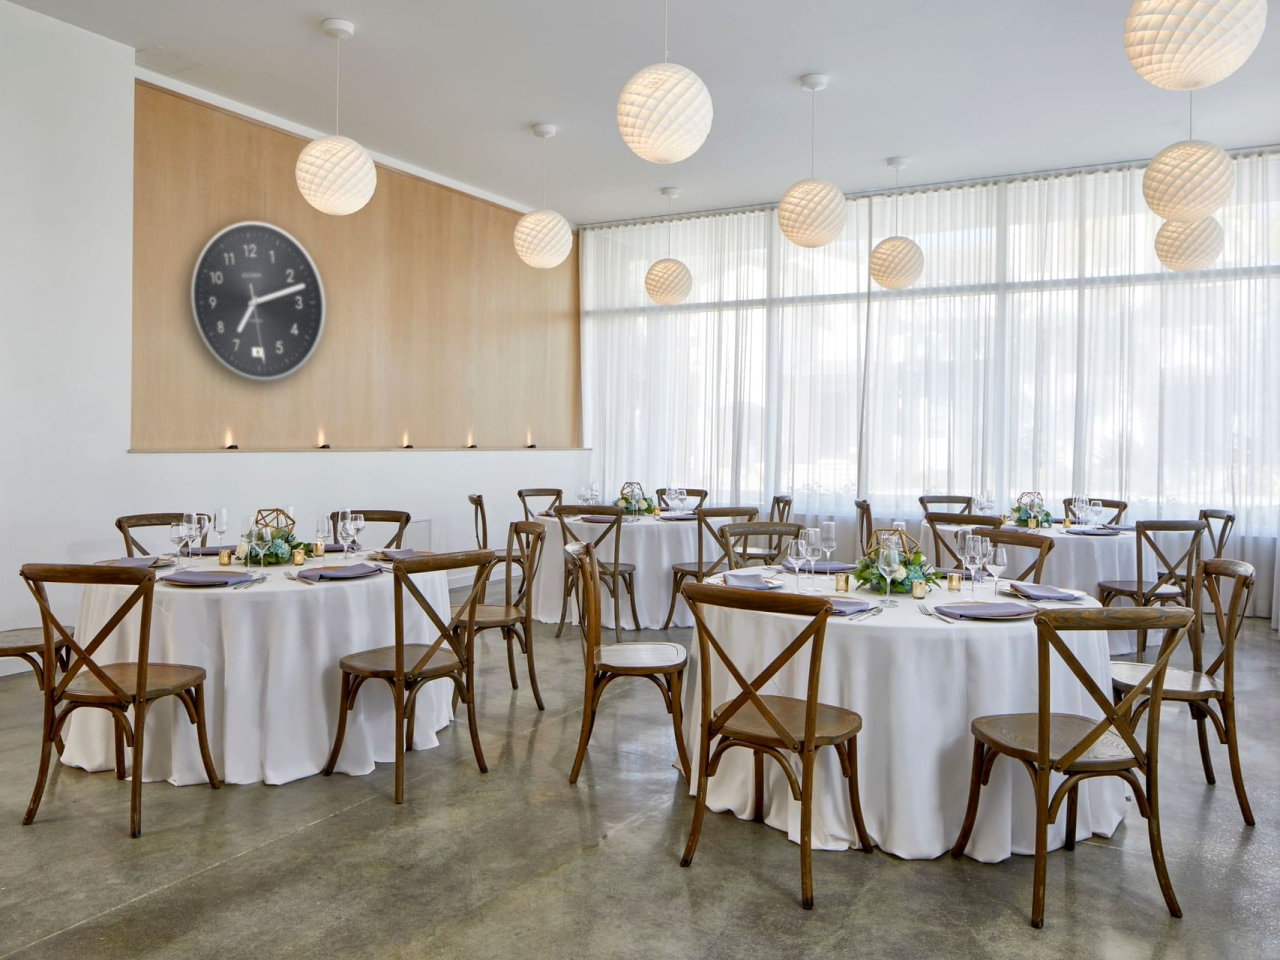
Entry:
h=7 m=12 s=29
